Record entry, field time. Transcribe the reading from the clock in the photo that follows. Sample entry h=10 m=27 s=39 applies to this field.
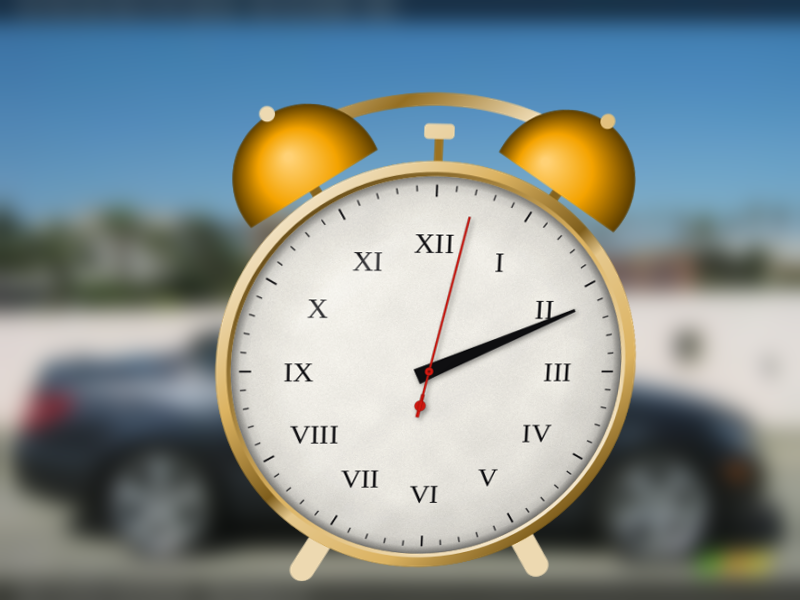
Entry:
h=2 m=11 s=2
